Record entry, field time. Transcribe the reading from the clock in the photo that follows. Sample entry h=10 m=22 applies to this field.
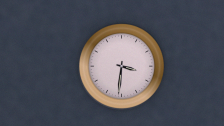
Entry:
h=3 m=31
